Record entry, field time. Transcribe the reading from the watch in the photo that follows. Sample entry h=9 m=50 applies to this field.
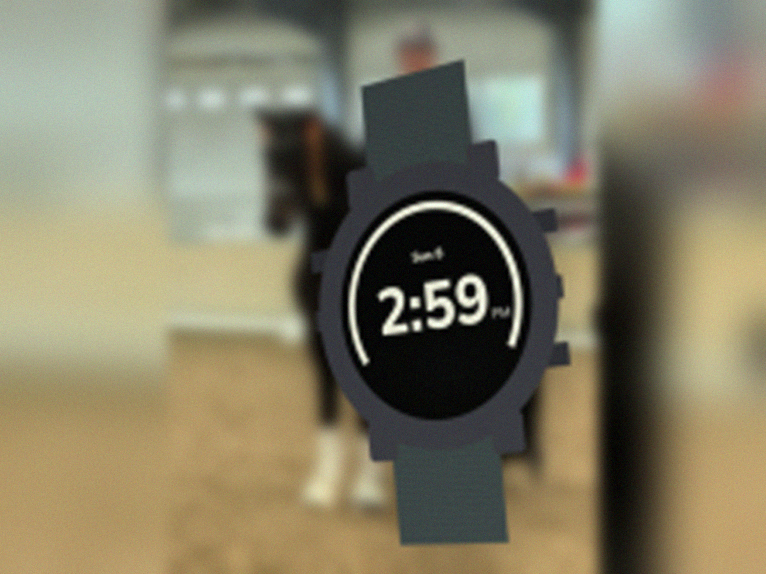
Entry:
h=2 m=59
